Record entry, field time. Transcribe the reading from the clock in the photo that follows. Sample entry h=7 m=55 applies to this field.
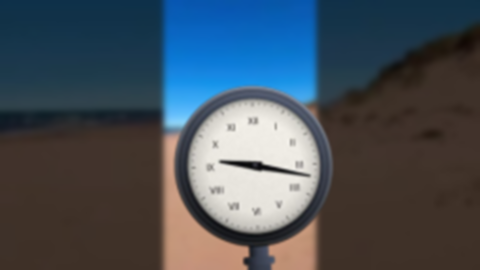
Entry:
h=9 m=17
